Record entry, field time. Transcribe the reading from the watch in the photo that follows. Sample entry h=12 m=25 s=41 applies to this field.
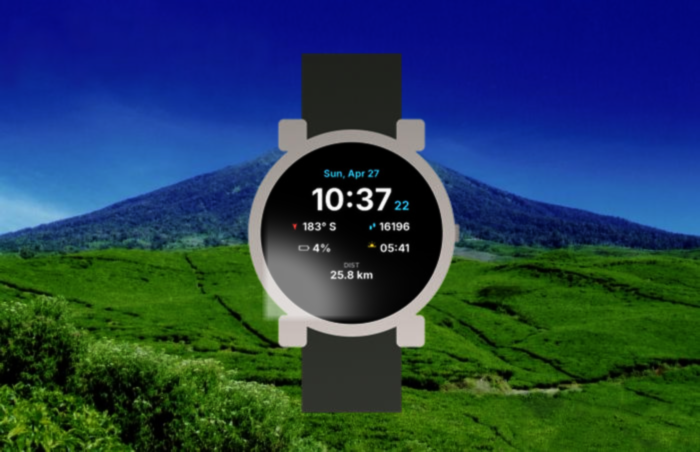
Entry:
h=10 m=37 s=22
